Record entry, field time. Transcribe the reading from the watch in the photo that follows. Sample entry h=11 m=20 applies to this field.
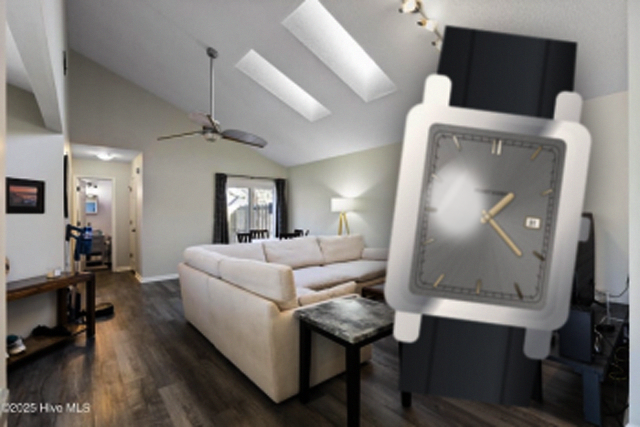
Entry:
h=1 m=22
